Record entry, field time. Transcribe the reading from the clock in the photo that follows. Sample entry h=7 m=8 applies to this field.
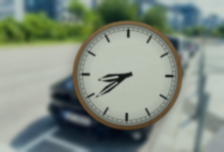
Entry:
h=8 m=39
